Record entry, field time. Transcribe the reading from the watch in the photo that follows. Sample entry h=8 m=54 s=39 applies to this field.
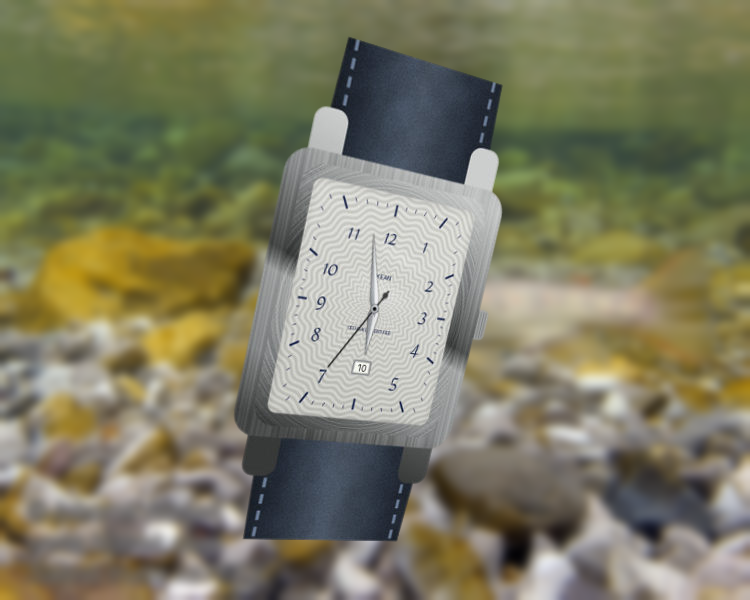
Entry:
h=5 m=57 s=35
